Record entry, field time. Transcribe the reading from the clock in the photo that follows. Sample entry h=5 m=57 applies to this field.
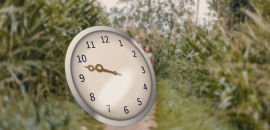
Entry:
h=9 m=48
